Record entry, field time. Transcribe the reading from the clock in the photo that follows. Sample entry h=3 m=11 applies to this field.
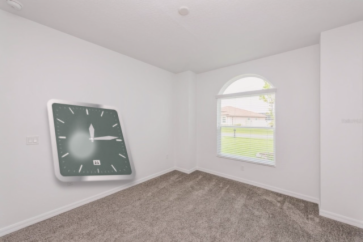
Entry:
h=12 m=14
